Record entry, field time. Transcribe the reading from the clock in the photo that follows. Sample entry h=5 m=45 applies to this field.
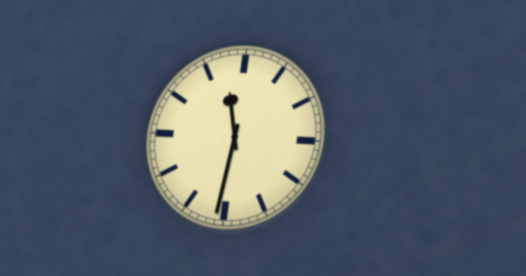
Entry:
h=11 m=31
